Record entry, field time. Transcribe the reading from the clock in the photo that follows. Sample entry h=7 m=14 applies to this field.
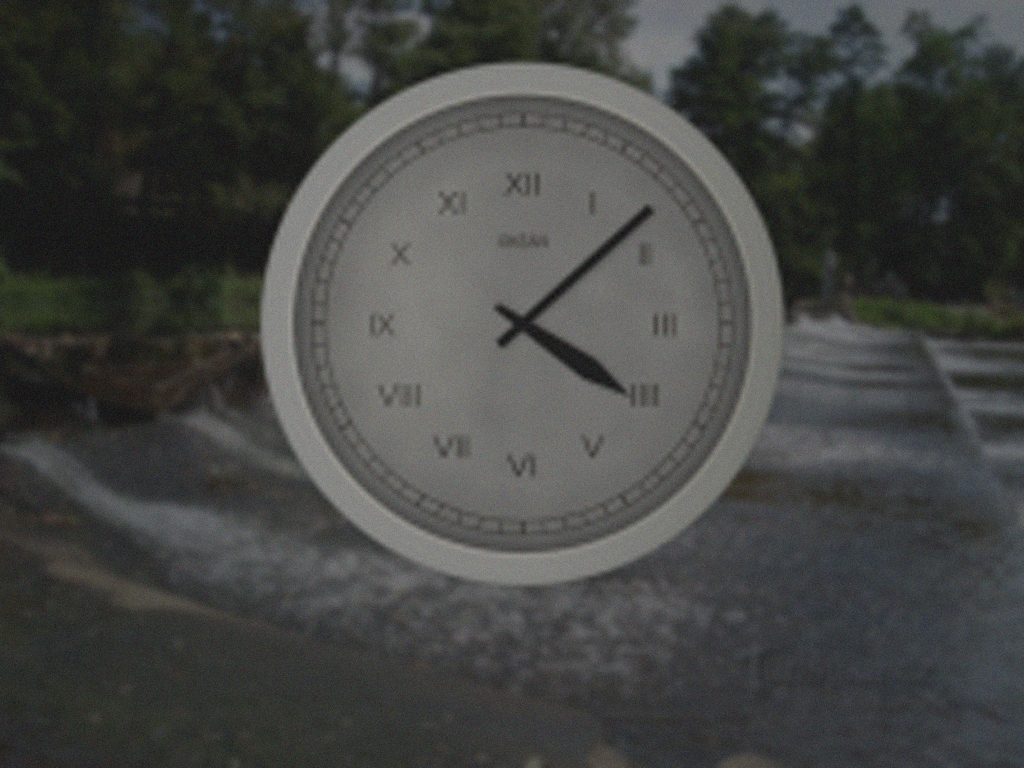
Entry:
h=4 m=8
